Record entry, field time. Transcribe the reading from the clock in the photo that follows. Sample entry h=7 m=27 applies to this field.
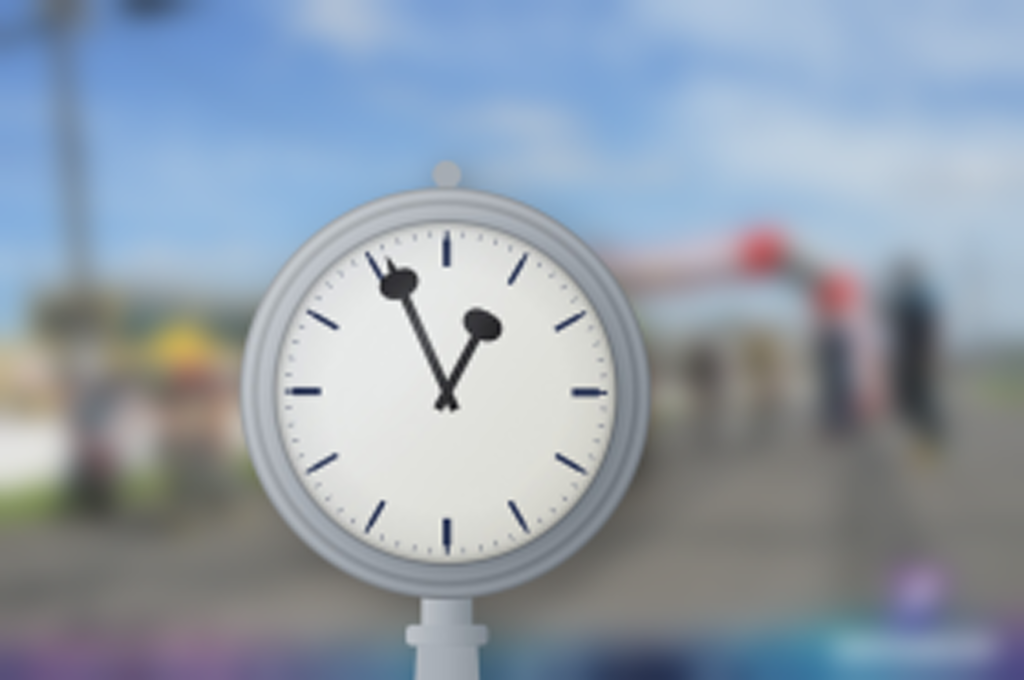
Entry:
h=12 m=56
